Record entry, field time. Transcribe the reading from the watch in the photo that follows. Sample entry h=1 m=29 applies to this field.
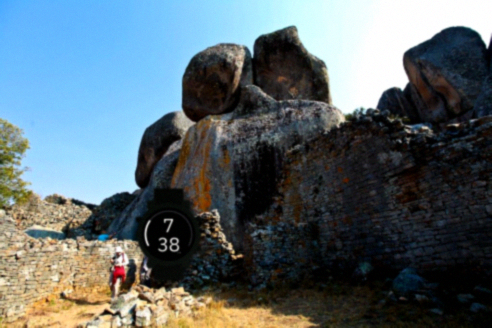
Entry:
h=7 m=38
